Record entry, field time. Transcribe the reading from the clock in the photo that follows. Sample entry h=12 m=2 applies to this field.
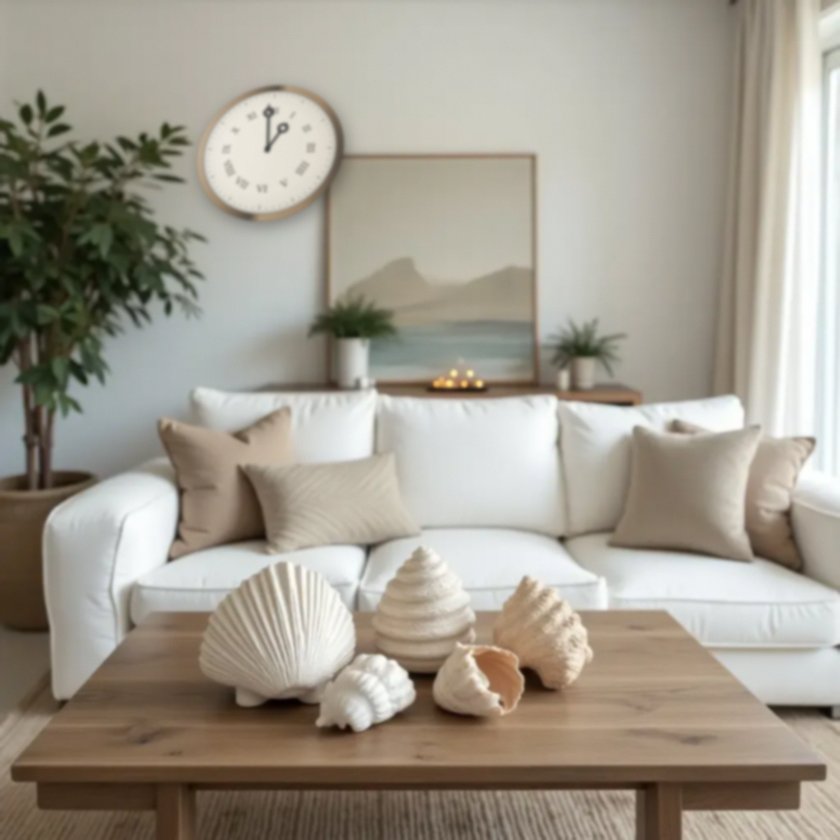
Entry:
h=12 m=59
